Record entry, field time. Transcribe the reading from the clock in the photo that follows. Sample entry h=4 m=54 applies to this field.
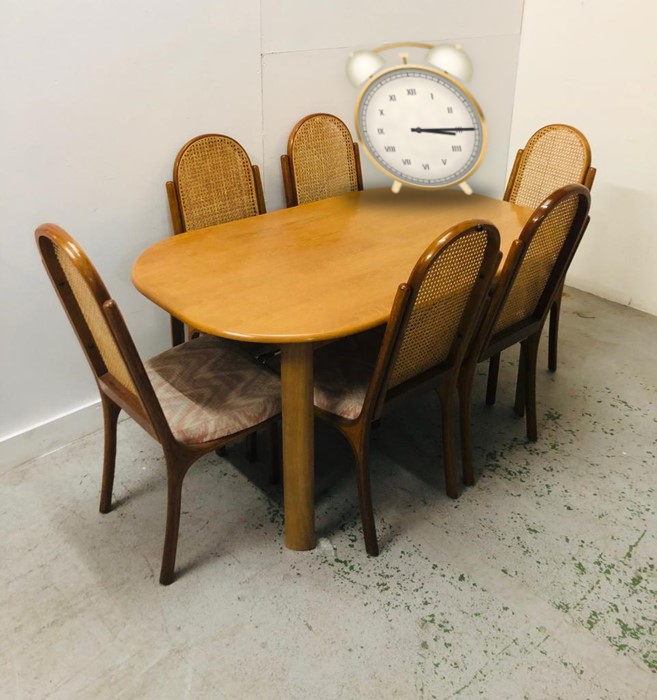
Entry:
h=3 m=15
